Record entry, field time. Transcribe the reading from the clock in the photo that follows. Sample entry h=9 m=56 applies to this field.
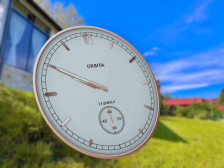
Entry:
h=9 m=50
